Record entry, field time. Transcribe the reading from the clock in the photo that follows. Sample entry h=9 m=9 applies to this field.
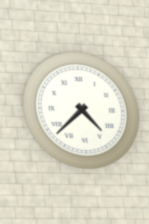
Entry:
h=4 m=38
